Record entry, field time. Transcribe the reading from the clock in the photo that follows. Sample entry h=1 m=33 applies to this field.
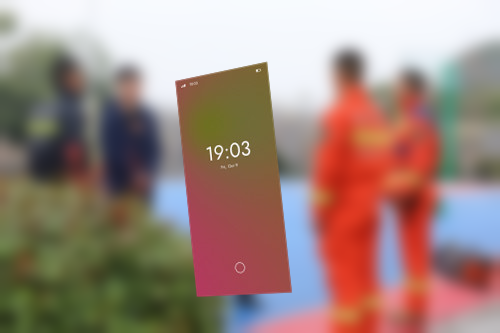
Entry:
h=19 m=3
